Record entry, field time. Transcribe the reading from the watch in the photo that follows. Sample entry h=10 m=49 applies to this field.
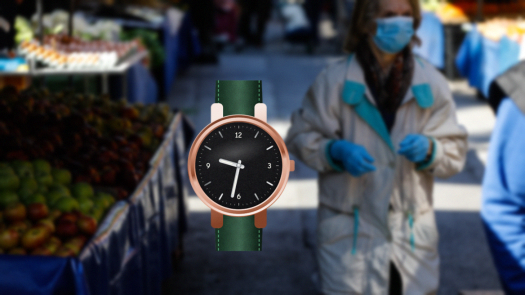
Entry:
h=9 m=32
